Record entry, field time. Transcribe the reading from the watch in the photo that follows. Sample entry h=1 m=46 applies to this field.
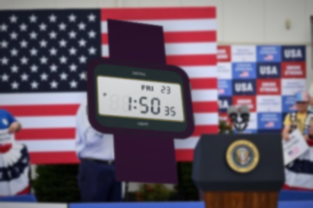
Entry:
h=1 m=50
